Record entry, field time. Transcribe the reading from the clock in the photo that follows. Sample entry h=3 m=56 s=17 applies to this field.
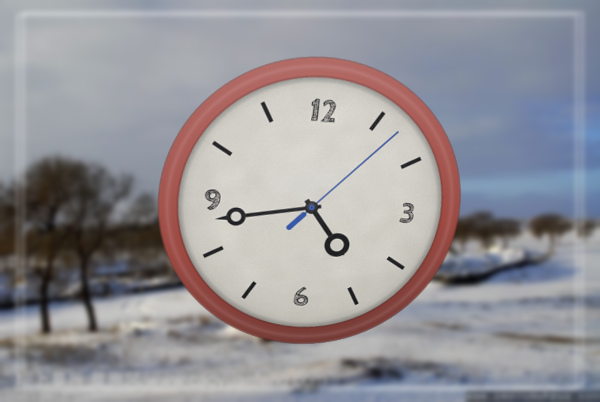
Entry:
h=4 m=43 s=7
